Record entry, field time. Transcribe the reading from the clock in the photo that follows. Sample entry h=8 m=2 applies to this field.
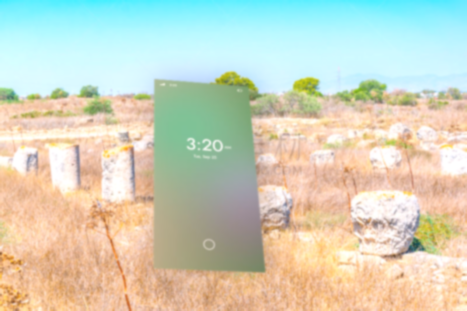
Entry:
h=3 m=20
